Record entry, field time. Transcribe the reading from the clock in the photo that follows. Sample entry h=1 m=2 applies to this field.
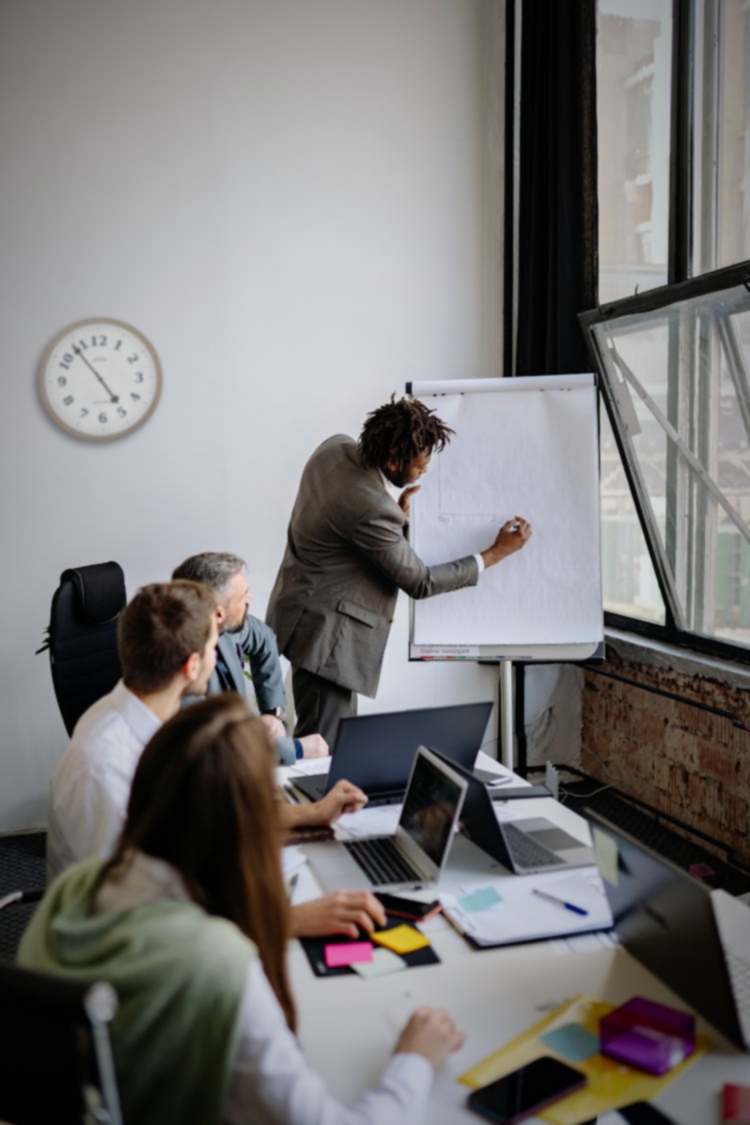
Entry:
h=4 m=54
